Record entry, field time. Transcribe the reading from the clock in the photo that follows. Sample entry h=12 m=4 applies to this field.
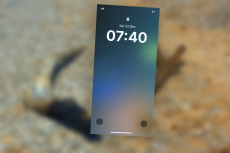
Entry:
h=7 m=40
